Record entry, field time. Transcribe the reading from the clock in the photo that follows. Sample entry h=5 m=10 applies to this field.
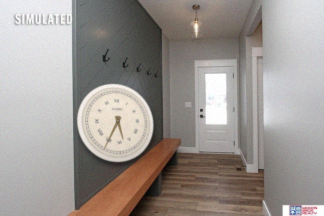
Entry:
h=5 m=35
